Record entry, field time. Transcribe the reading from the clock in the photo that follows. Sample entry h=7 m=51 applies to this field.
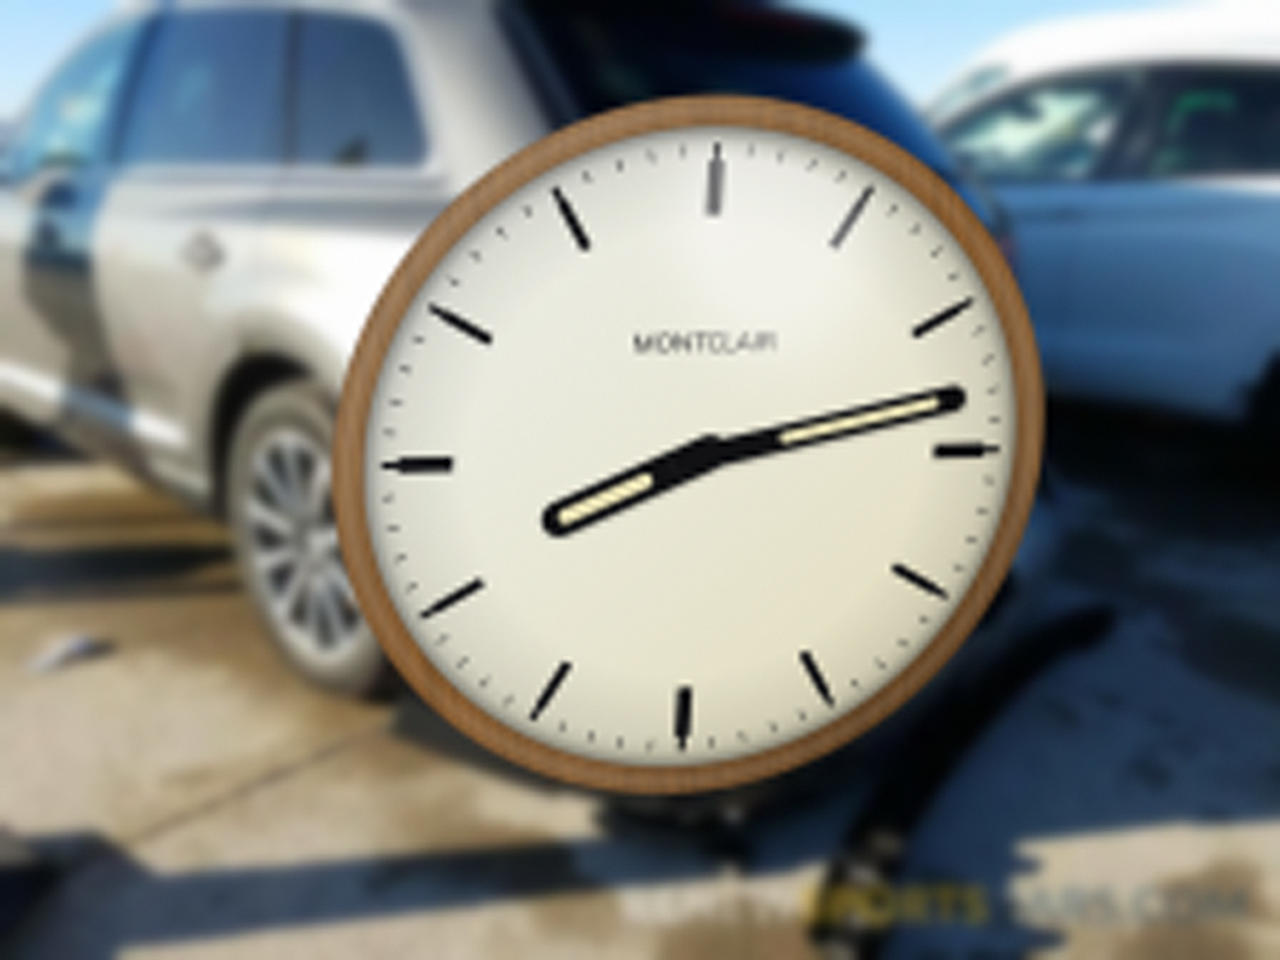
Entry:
h=8 m=13
